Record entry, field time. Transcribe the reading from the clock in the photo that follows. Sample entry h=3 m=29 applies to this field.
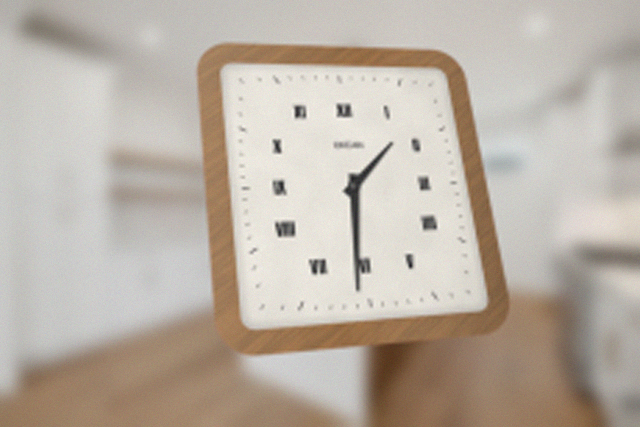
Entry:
h=1 m=31
